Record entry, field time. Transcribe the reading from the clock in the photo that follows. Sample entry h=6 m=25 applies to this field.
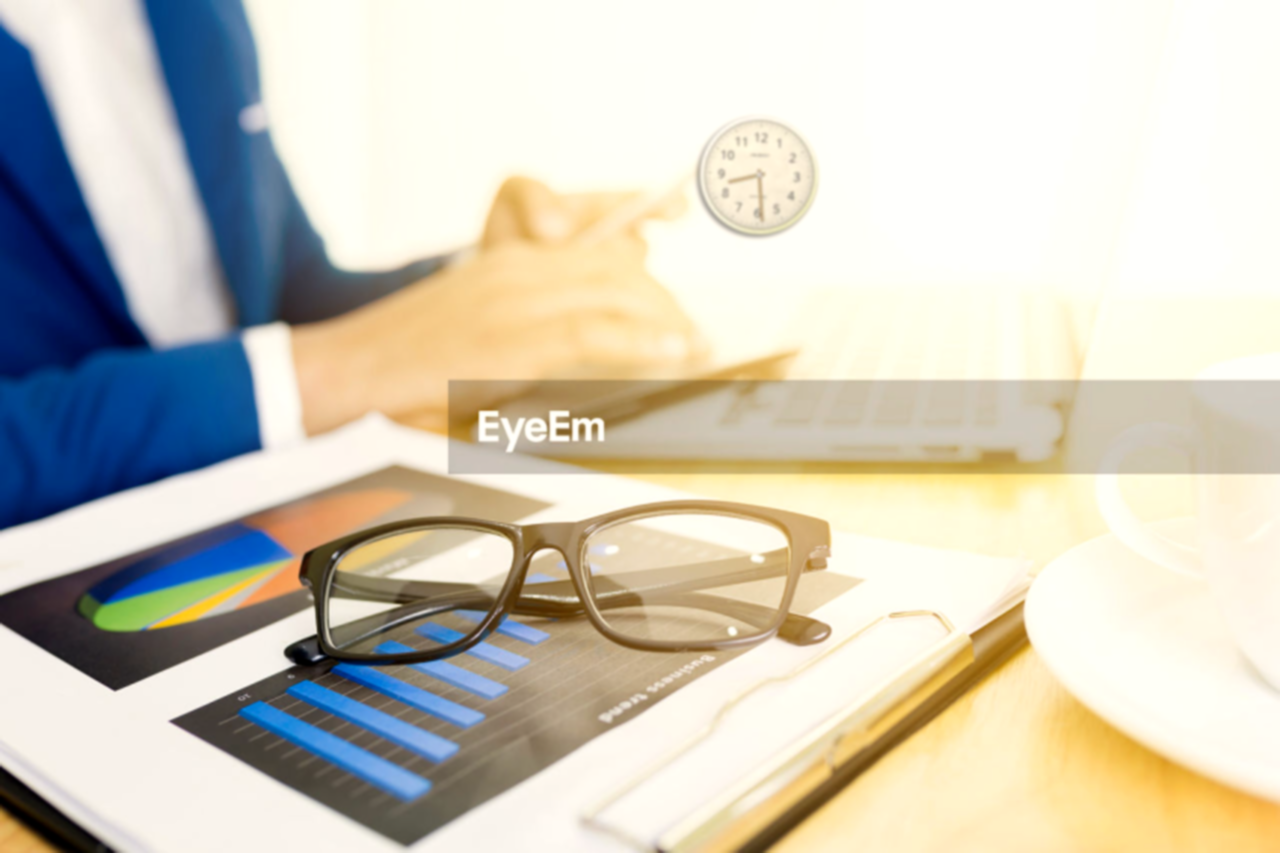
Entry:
h=8 m=29
